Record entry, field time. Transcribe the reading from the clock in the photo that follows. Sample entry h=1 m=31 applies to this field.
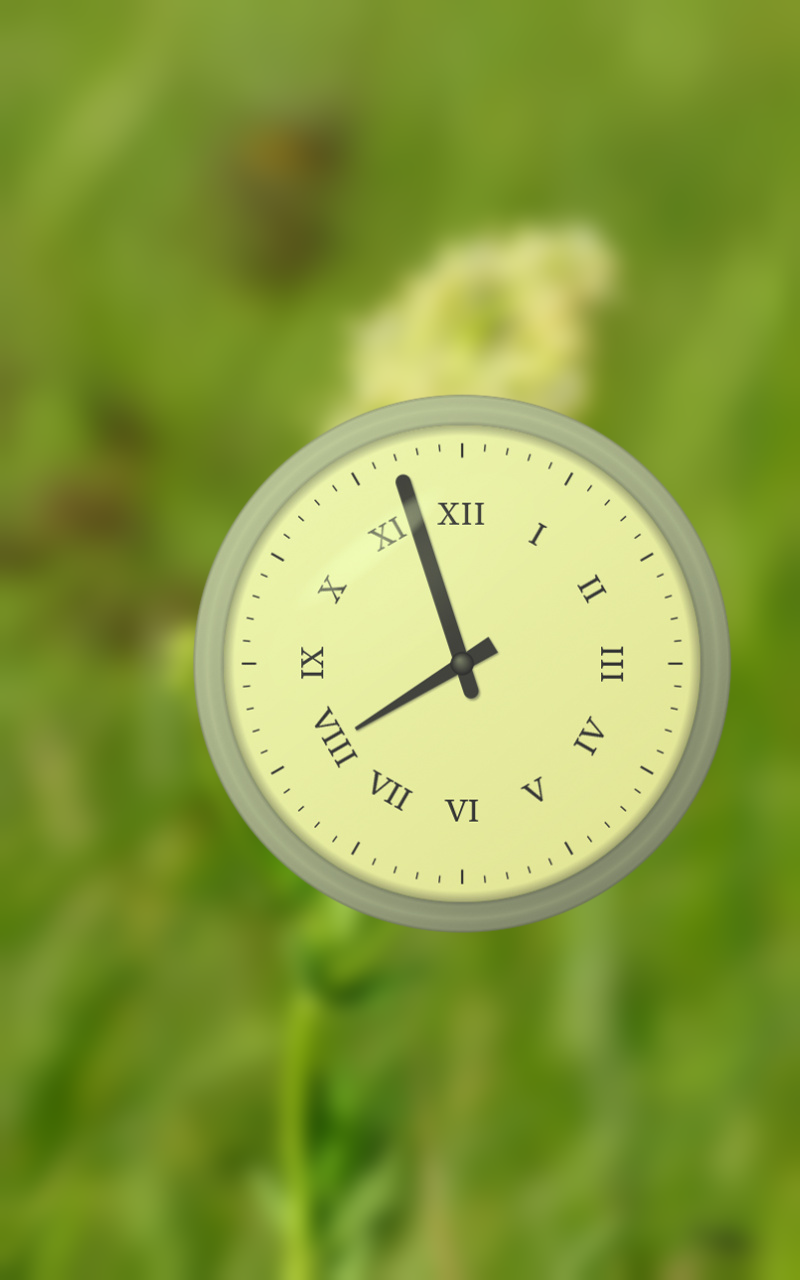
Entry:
h=7 m=57
